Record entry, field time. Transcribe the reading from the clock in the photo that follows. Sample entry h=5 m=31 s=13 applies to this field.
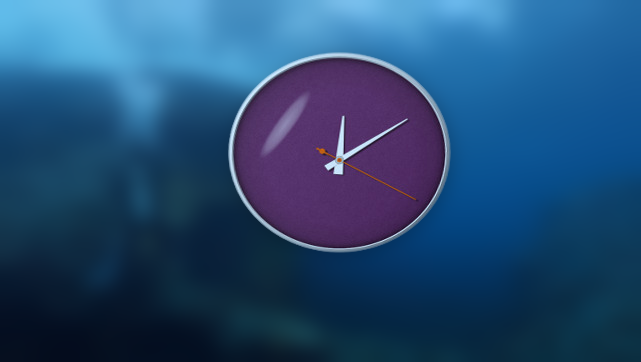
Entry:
h=12 m=9 s=20
